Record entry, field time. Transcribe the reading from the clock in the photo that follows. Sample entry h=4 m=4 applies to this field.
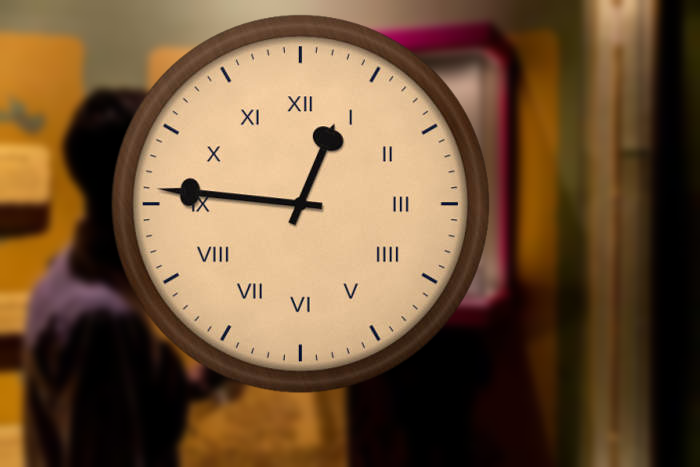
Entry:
h=12 m=46
